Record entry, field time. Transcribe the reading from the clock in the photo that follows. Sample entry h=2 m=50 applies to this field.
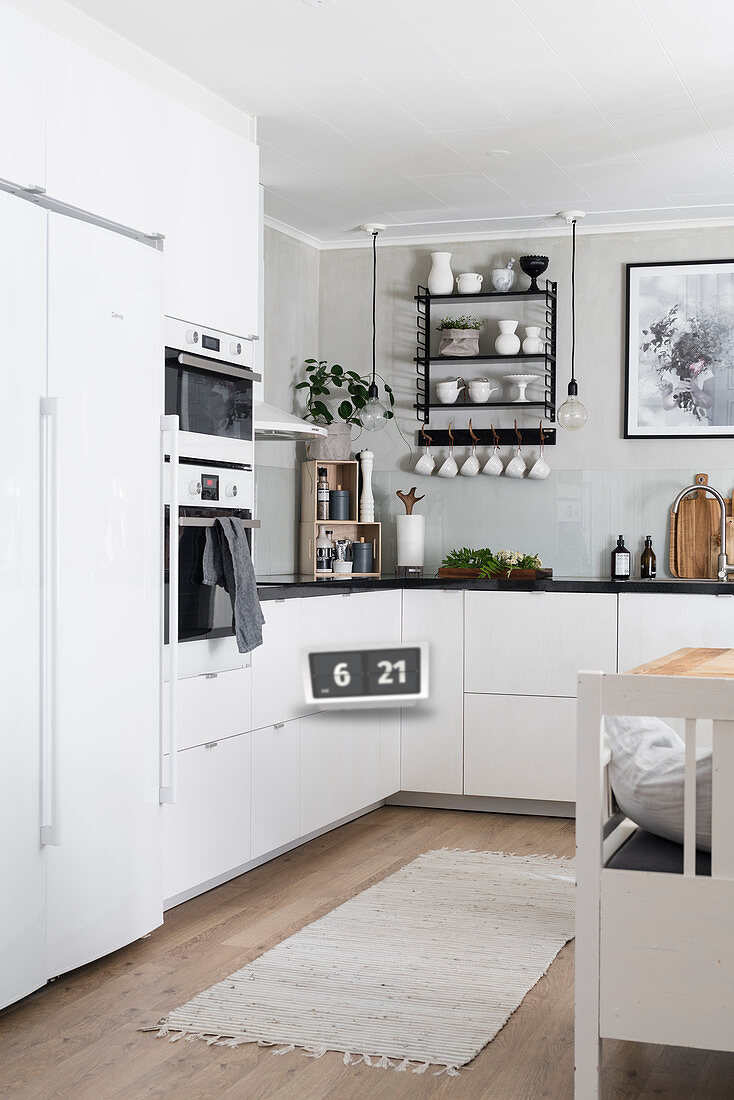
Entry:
h=6 m=21
